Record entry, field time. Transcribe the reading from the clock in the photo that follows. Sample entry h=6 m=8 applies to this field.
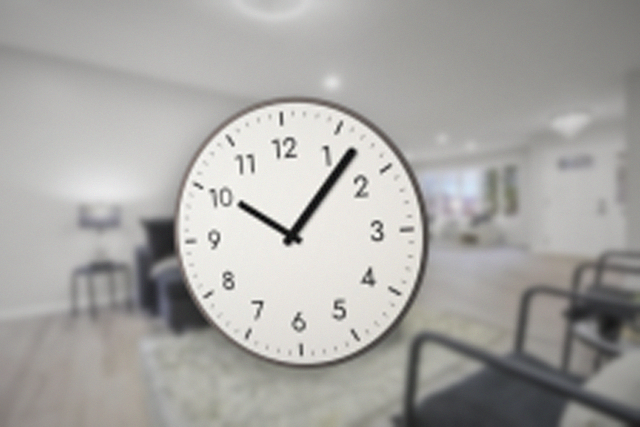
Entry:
h=10 m=7
